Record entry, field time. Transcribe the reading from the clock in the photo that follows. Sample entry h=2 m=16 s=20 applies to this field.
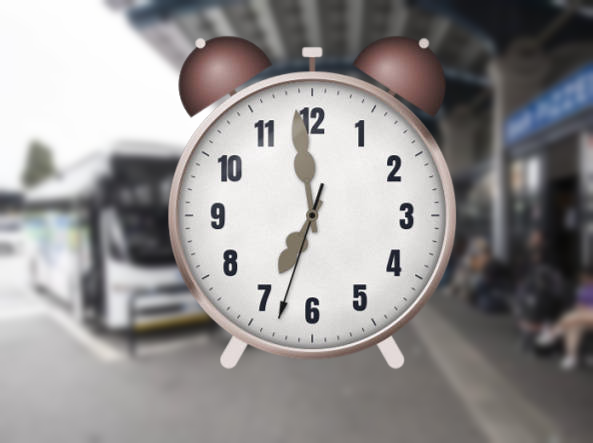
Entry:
h=6 m=58 s=33
